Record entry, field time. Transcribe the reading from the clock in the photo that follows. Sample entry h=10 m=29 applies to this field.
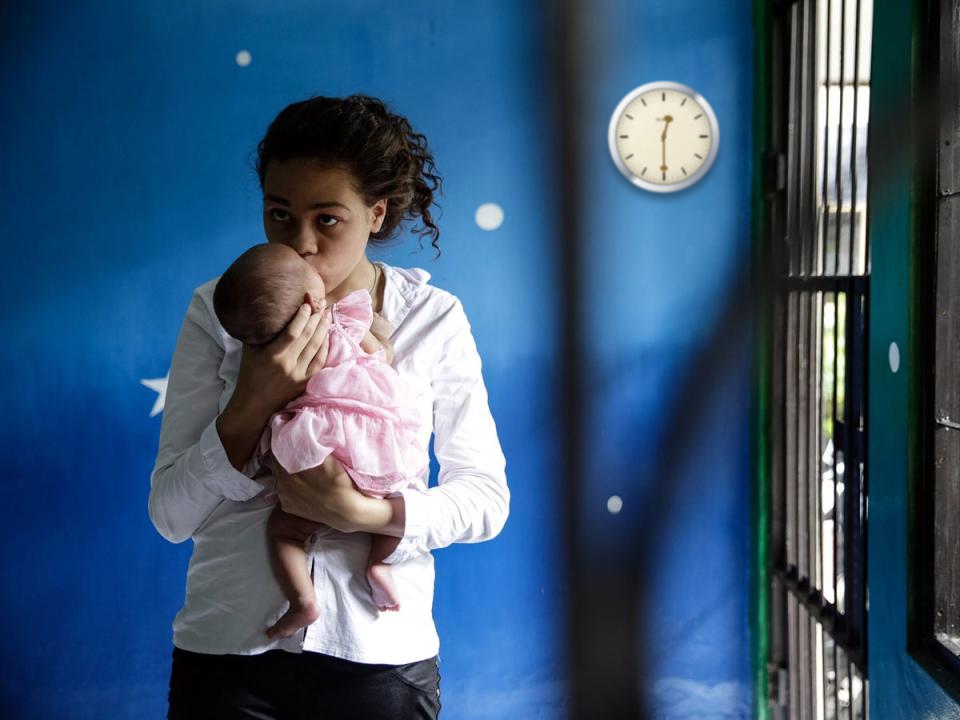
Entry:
h=12 m=30
